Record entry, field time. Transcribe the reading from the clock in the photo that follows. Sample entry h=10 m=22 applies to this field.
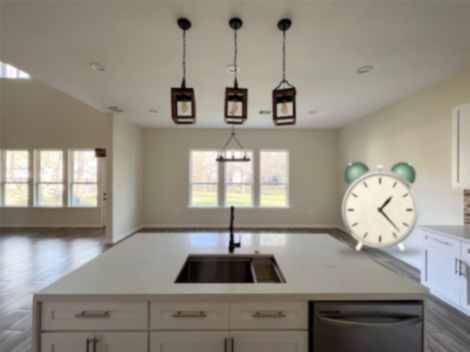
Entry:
h=1 m=23
